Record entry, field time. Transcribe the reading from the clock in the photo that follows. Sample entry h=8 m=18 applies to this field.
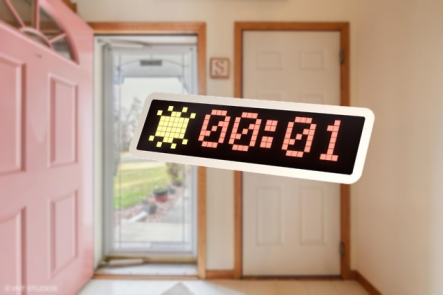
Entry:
h=0 m=1
